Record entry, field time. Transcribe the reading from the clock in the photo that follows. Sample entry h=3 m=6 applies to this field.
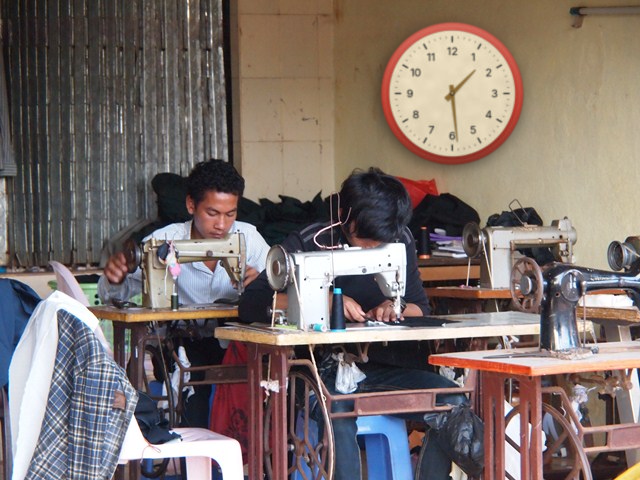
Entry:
h=1 m=29
